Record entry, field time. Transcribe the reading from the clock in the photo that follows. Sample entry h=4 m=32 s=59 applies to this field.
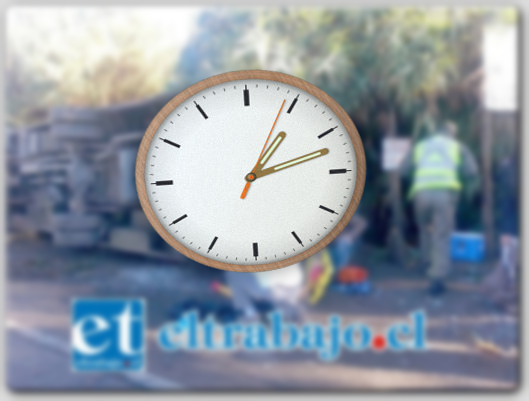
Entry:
h=1 m=12 s=4
